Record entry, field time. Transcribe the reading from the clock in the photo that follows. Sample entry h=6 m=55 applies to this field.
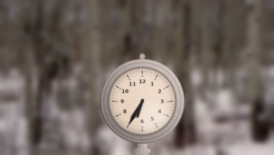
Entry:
h=6 m=35
